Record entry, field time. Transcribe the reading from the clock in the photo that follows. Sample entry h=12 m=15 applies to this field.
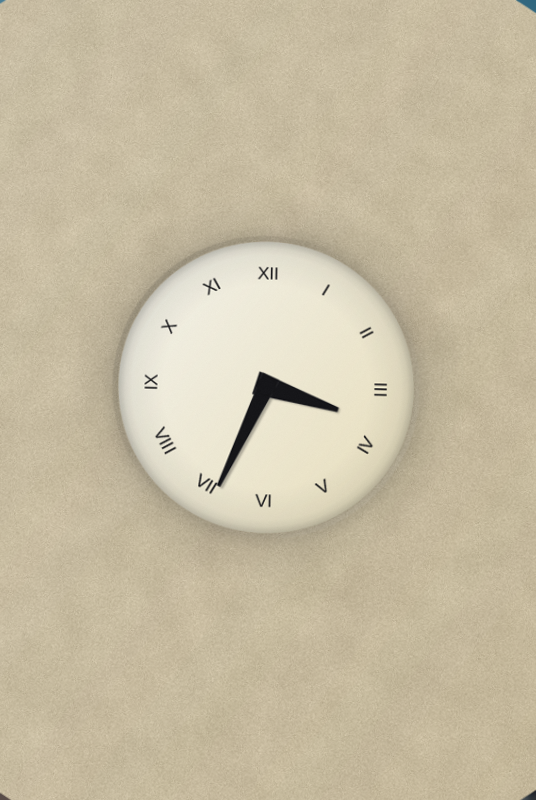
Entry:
h=3 m=34
